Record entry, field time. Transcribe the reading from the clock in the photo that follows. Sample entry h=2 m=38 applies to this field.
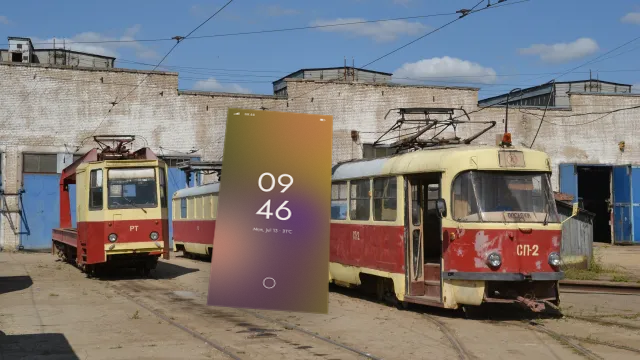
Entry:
h=9 m=46
